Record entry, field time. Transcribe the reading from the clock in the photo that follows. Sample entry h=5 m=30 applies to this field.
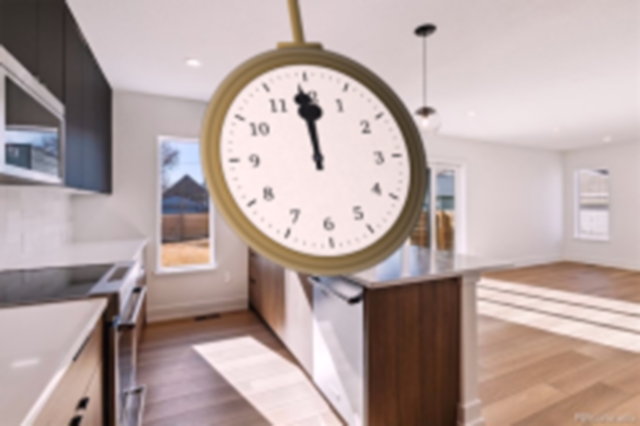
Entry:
h=11 m=59
